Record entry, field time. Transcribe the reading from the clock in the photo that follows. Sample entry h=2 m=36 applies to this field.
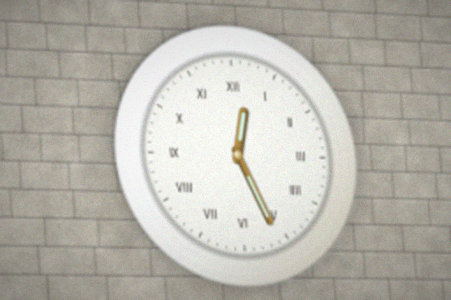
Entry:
h=12 m=26
